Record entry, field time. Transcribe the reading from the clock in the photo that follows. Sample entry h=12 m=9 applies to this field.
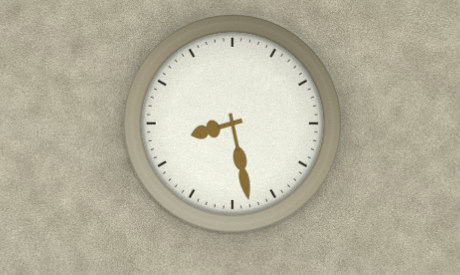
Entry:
h=8 m=28
